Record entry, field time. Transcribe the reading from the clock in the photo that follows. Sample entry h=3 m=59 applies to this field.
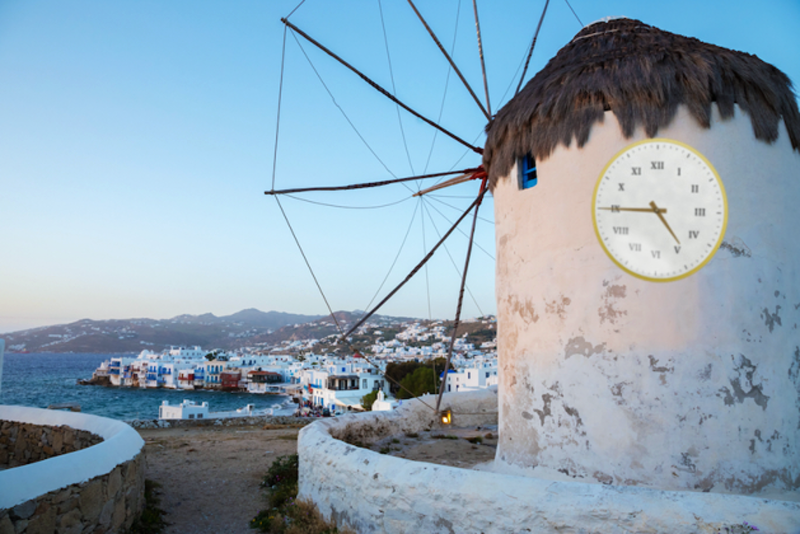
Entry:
h=4 m=45
